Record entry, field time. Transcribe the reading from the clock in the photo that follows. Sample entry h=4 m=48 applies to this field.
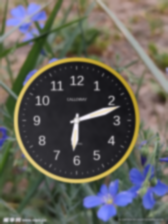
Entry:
h=6 m=12
